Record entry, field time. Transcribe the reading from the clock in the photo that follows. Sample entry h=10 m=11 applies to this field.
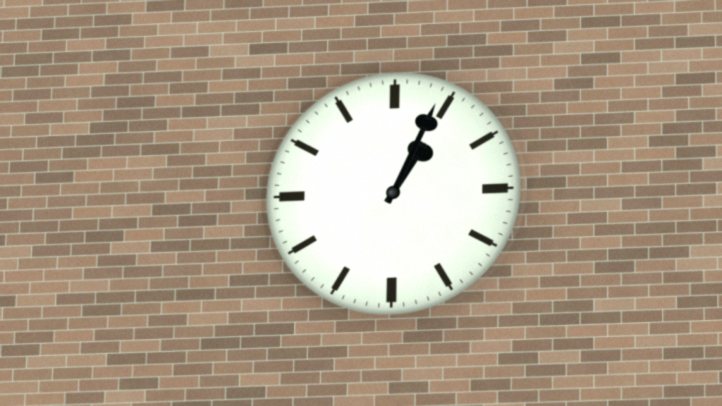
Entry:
h=1 m=4
